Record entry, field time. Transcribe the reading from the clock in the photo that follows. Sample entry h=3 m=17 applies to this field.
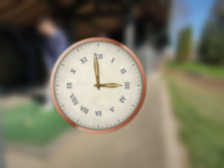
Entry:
h=2 m=59
